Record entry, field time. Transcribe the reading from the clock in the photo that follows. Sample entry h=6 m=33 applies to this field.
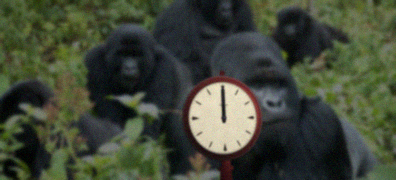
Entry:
h=12 m=0
